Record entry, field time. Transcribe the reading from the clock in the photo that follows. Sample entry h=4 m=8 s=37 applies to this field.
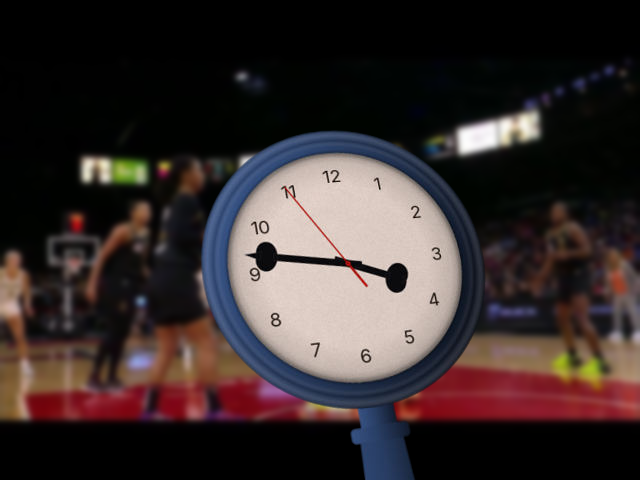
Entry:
h=3 m=46 s=55
